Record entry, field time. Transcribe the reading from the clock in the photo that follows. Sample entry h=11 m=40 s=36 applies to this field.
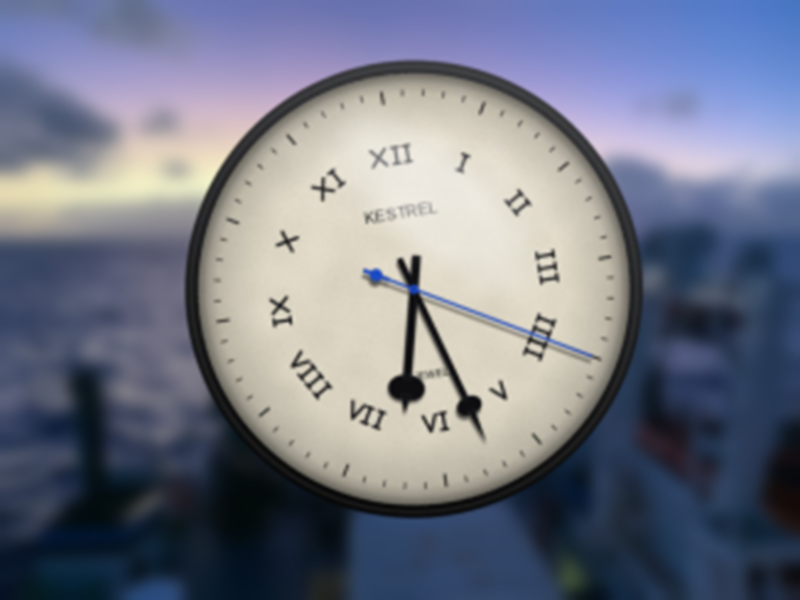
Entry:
h=6 m=27 s=20
